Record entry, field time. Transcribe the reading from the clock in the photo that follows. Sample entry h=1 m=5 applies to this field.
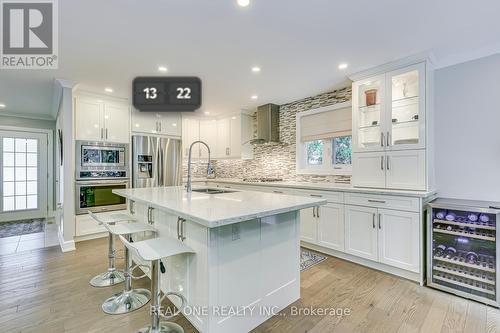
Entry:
h=13 m=22
